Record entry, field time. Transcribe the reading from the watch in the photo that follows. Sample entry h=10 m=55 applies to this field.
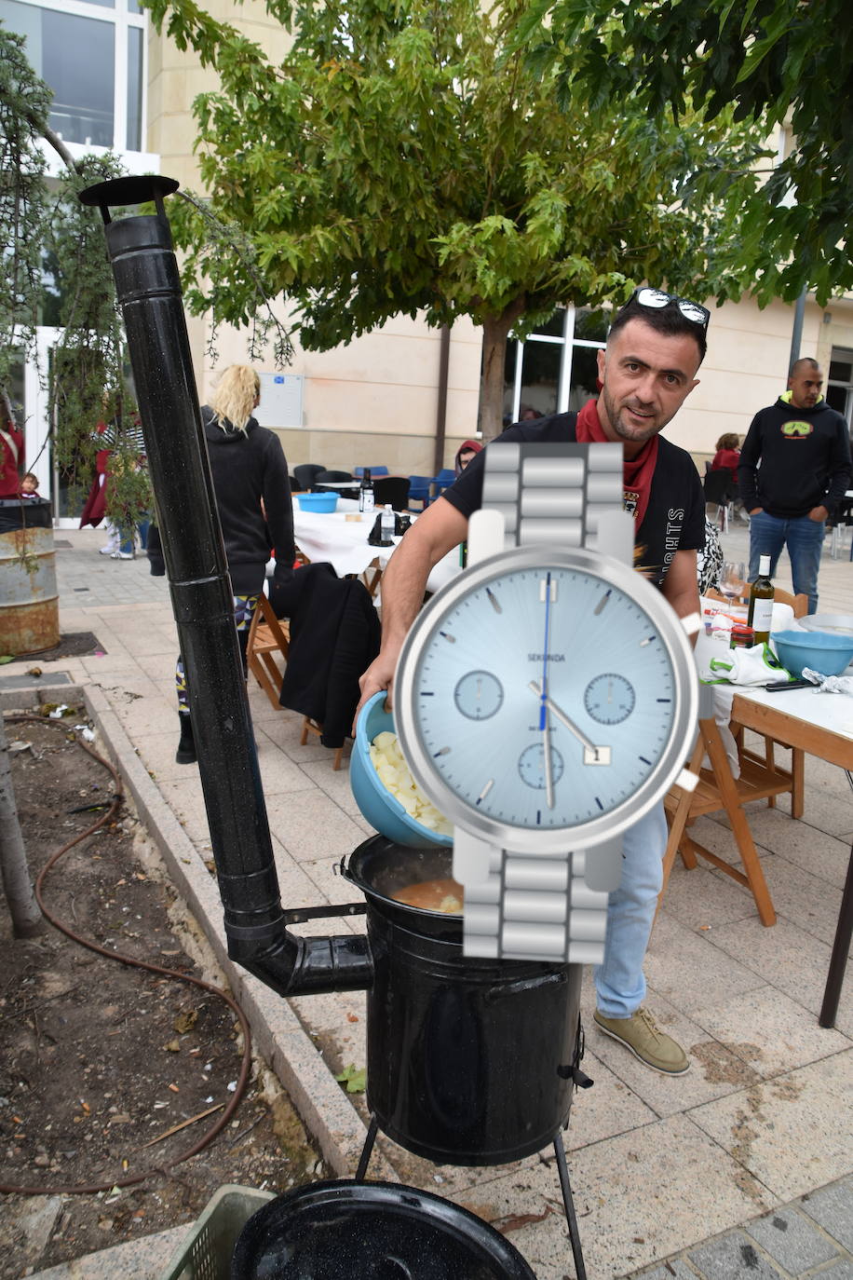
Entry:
h=4 m=29
